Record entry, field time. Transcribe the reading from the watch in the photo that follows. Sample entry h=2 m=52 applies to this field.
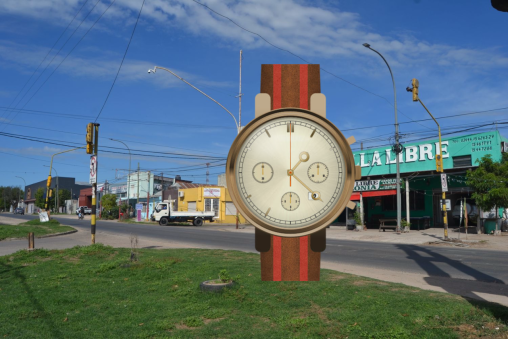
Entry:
h=1 m=22
